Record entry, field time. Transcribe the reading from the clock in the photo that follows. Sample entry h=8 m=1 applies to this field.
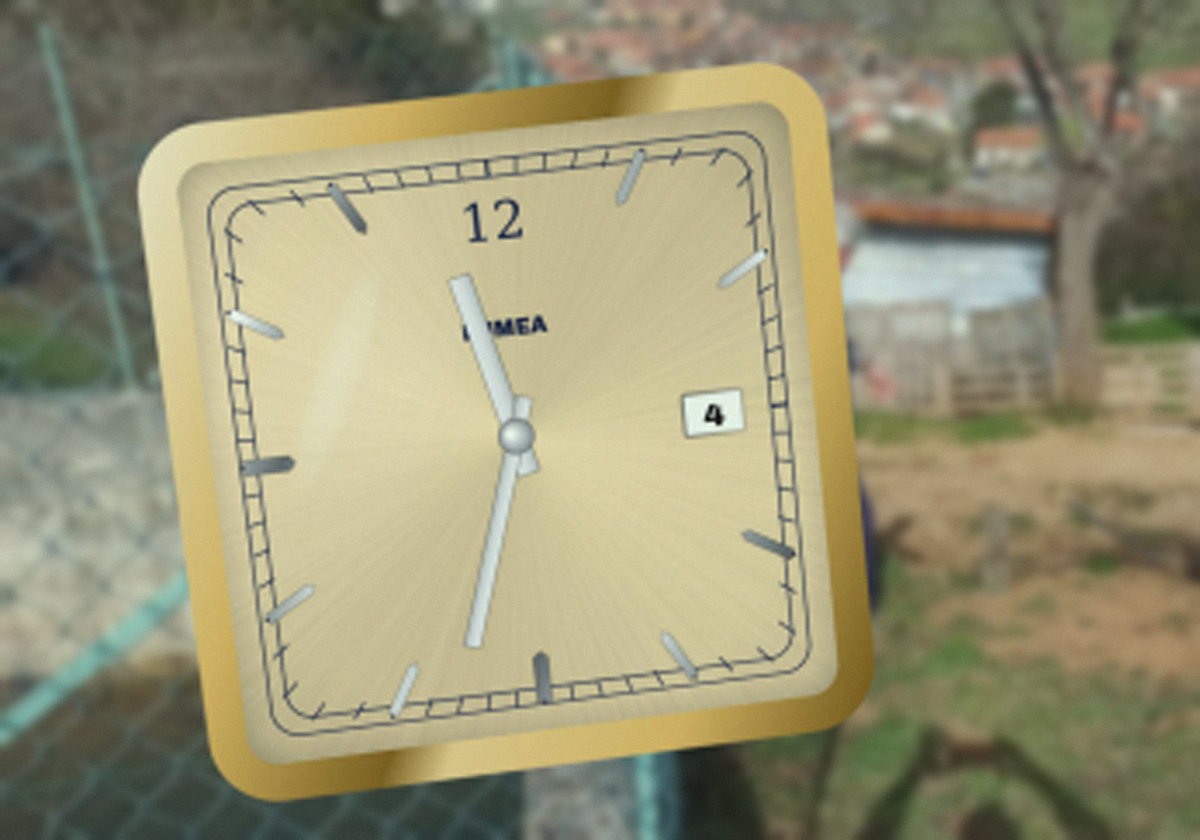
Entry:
h=11 m=33
